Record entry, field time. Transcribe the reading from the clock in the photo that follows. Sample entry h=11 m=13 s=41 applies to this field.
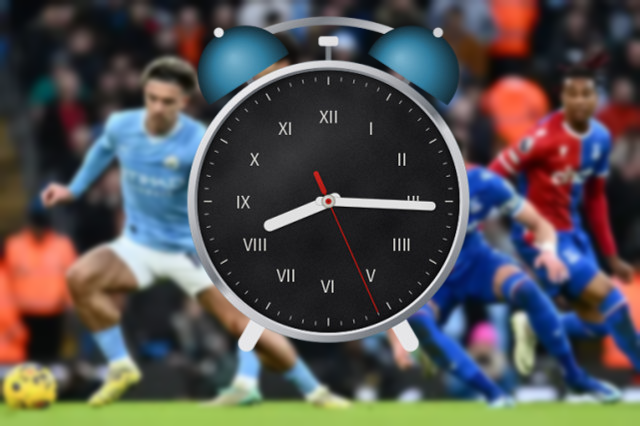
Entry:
h=8 m=15 s=26
